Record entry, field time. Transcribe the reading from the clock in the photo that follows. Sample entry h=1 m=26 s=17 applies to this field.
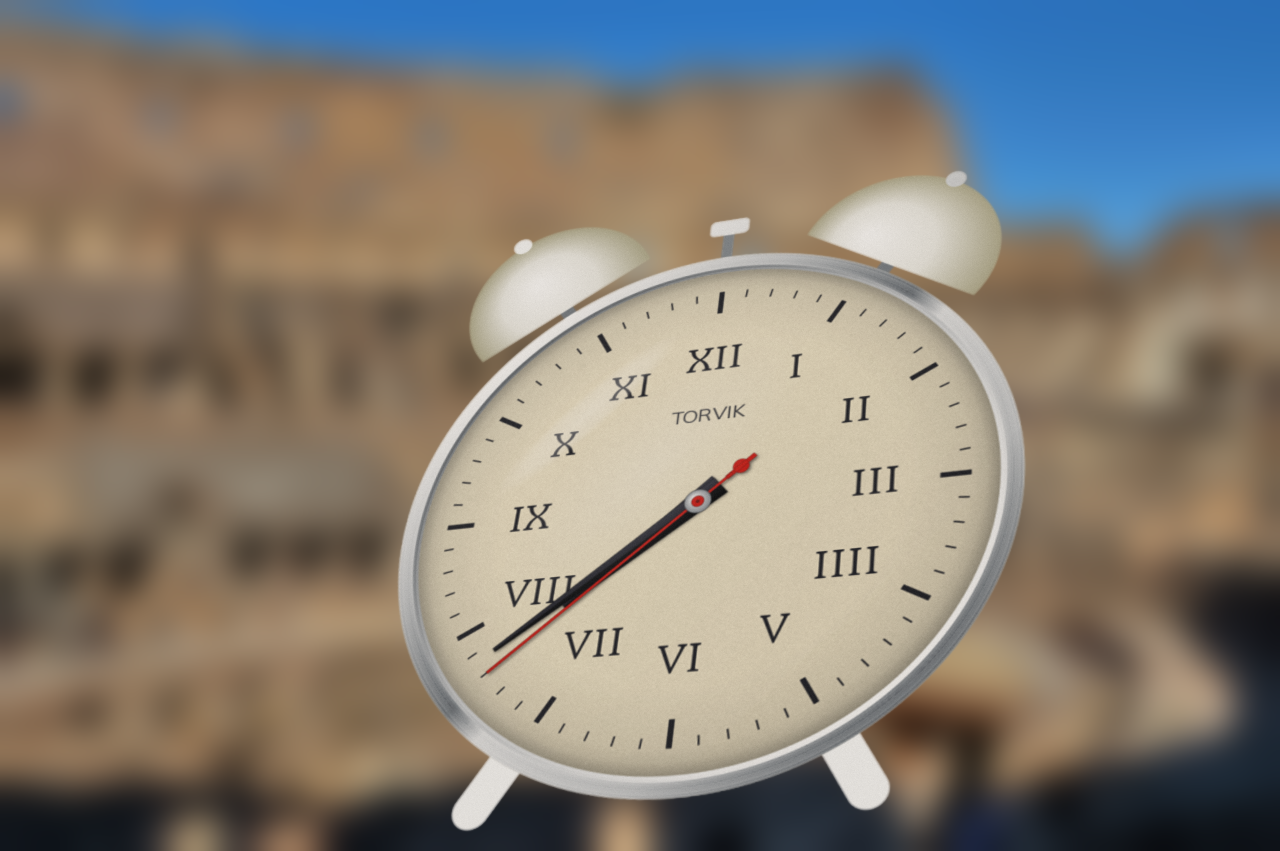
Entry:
h=7 m=38 s=38
